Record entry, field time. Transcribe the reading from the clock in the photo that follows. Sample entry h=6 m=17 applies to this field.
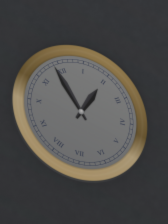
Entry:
h=1 m=59
